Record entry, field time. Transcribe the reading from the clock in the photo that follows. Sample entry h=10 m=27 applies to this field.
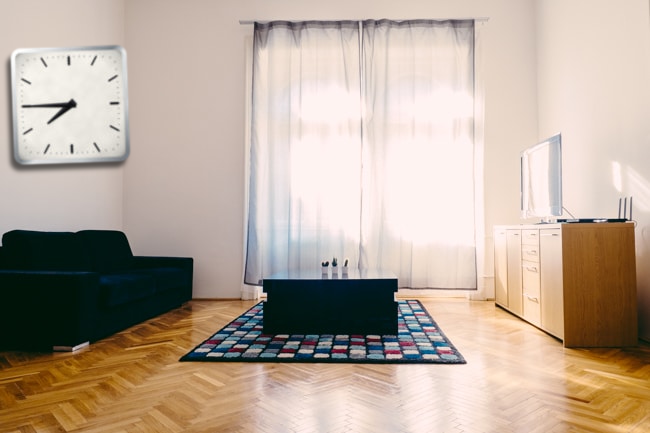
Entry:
h=7 m=45
